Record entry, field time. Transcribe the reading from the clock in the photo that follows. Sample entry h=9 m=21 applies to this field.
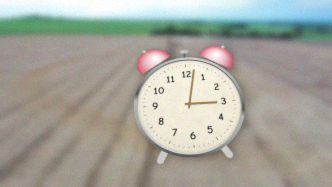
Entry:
h=3 m=2
